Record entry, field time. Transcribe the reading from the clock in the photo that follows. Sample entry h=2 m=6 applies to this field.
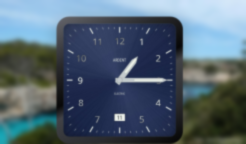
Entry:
h=1 m=15
